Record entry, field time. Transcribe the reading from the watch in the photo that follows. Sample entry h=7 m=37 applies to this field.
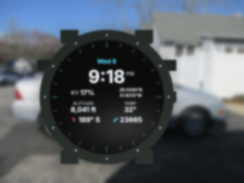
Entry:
h=9 m=18
